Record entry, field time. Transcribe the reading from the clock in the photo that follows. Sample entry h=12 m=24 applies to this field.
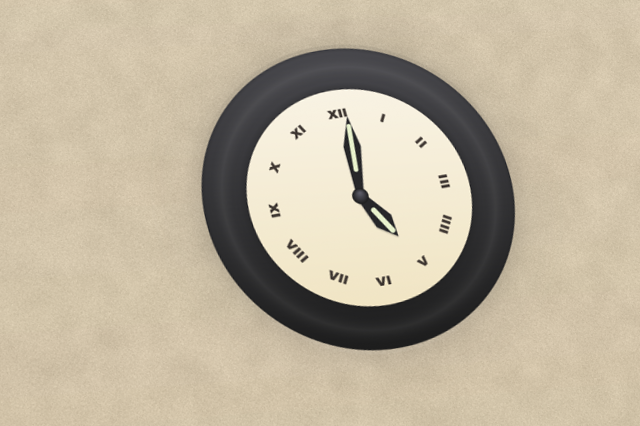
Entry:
h=5 m=1
